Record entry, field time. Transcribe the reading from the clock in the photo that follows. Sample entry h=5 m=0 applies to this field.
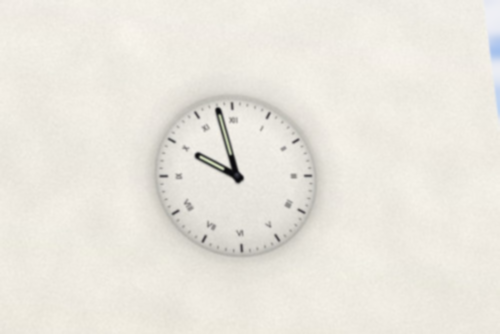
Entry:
h=9 m=58
